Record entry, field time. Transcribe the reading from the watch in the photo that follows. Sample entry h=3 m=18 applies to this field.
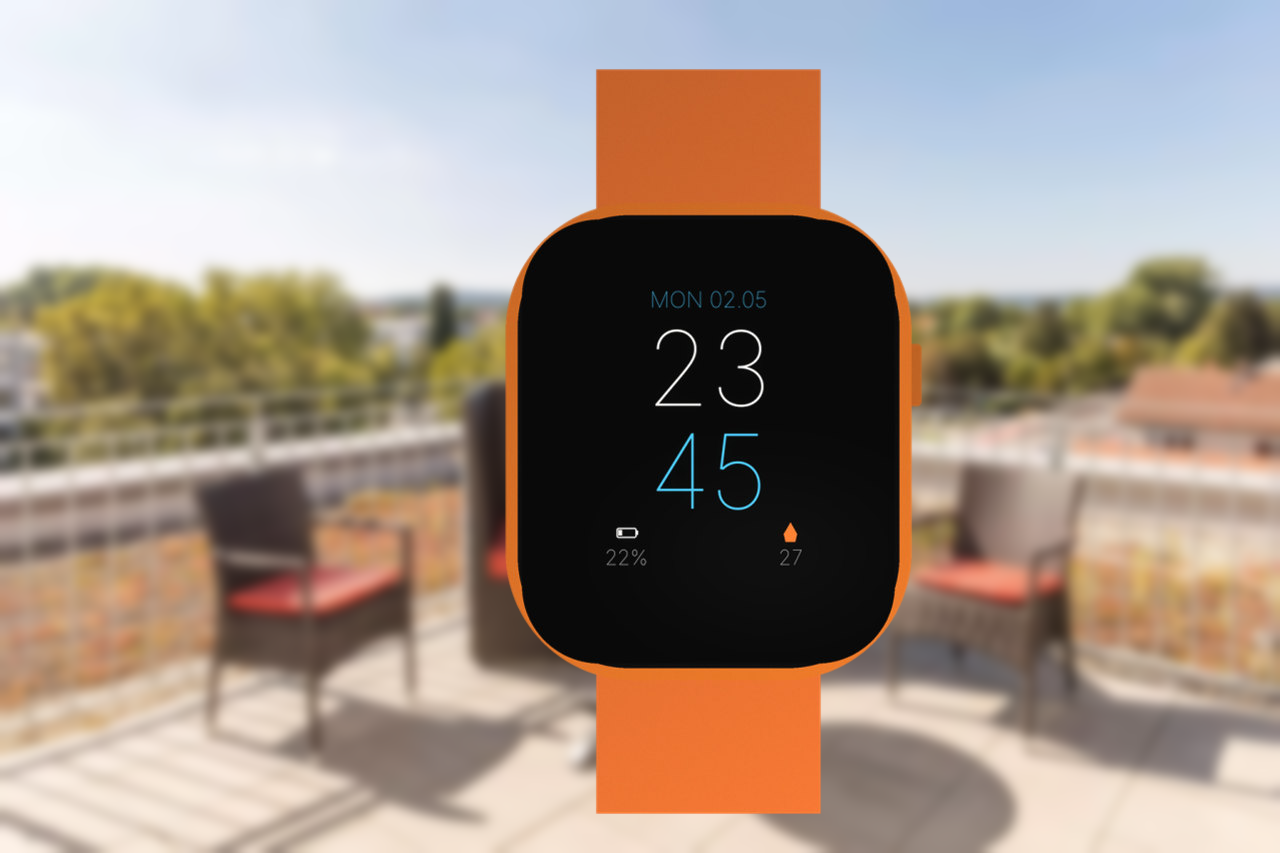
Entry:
h=23 m=45
